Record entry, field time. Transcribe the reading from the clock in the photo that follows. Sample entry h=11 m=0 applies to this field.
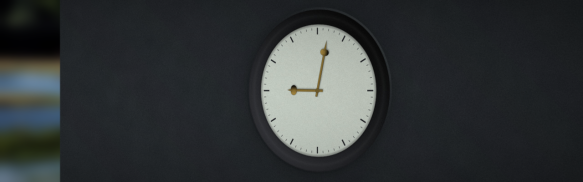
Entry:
h=9 m=2
